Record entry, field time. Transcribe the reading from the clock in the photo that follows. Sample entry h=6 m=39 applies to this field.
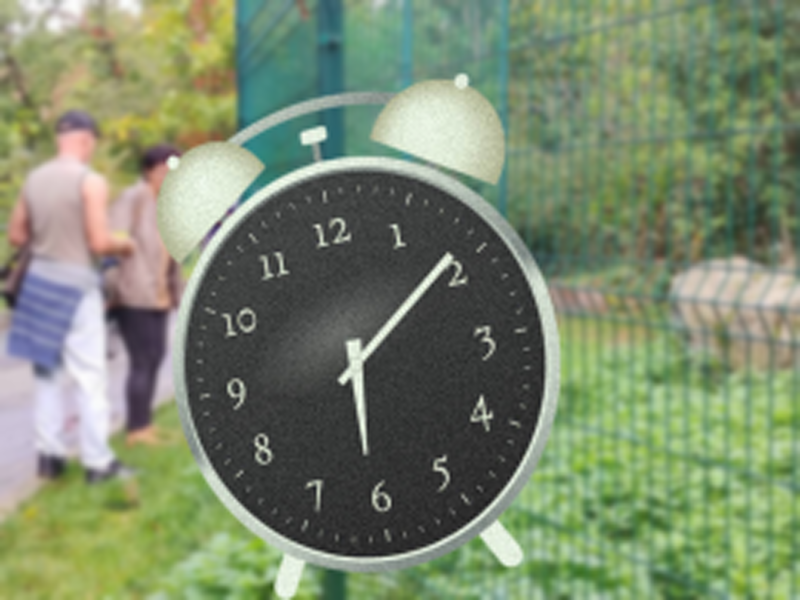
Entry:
h=6 m=9
